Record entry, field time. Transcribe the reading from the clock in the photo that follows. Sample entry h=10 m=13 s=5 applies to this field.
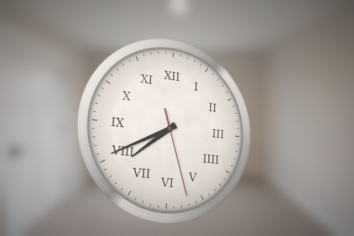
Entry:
h=7 m=40 s=27
